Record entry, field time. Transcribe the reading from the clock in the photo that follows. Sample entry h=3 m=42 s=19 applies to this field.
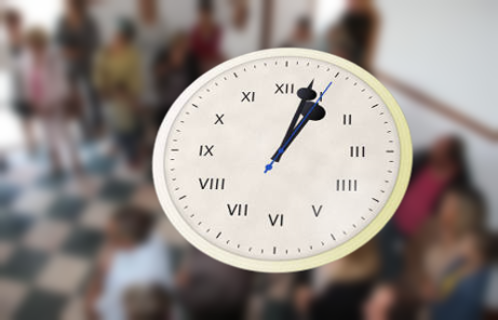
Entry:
h=1 m=3 s=5
